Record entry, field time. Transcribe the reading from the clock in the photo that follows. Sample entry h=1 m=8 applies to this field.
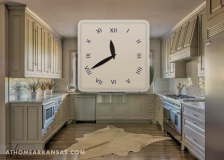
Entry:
h=11 m=40
